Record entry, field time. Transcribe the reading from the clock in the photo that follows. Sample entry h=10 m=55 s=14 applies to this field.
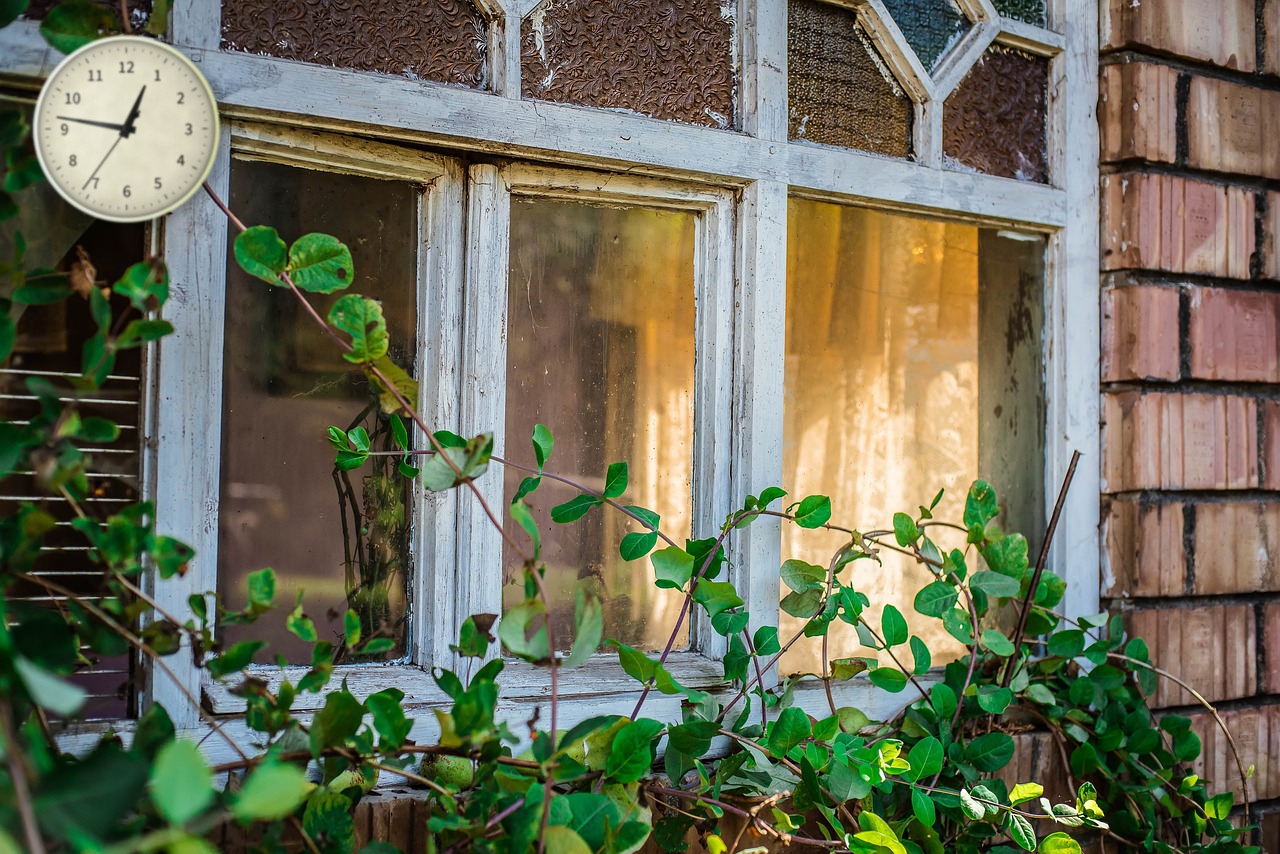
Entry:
h=12 m=46 s=36
